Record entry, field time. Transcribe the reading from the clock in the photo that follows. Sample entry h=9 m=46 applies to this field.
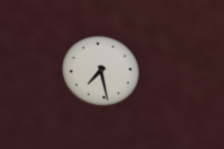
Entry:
h=7 m=29
